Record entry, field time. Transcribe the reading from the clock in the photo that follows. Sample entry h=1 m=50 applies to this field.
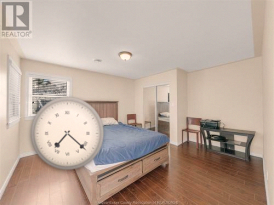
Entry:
h=7 m=22
